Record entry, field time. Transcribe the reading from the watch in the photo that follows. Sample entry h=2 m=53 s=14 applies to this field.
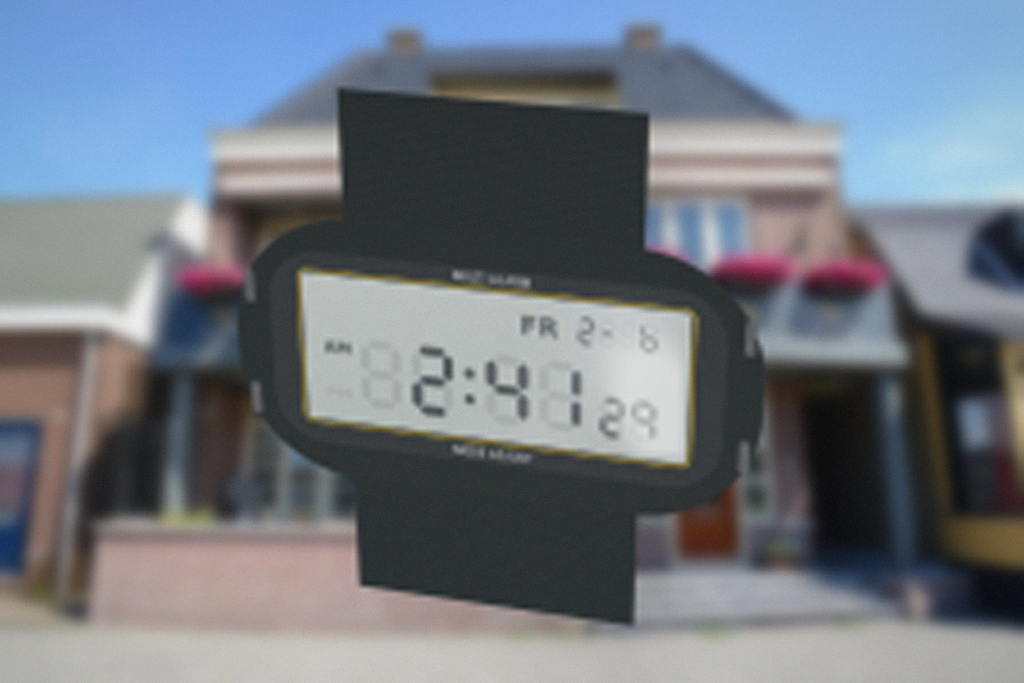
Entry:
h=2 m=41 s=29
